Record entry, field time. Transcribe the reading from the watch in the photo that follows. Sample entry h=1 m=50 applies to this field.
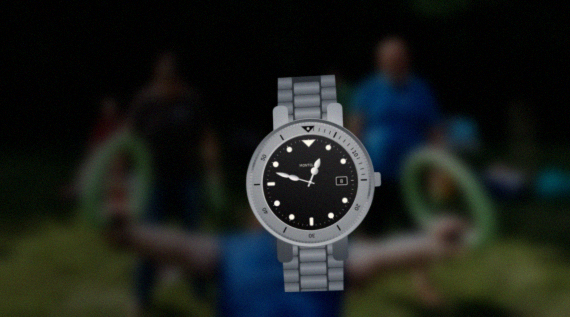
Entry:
h=12 m=48
